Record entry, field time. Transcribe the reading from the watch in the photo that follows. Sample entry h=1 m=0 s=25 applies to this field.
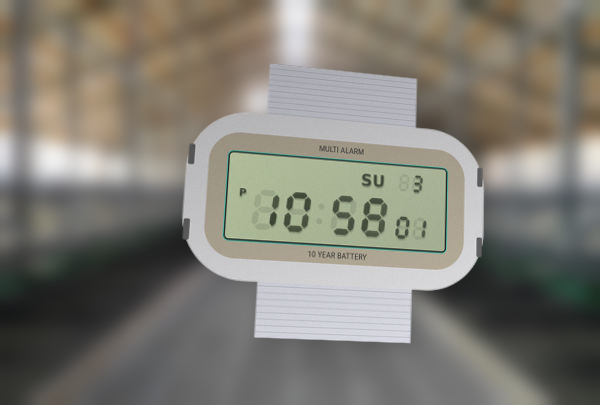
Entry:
h=10 m=58 s=1
